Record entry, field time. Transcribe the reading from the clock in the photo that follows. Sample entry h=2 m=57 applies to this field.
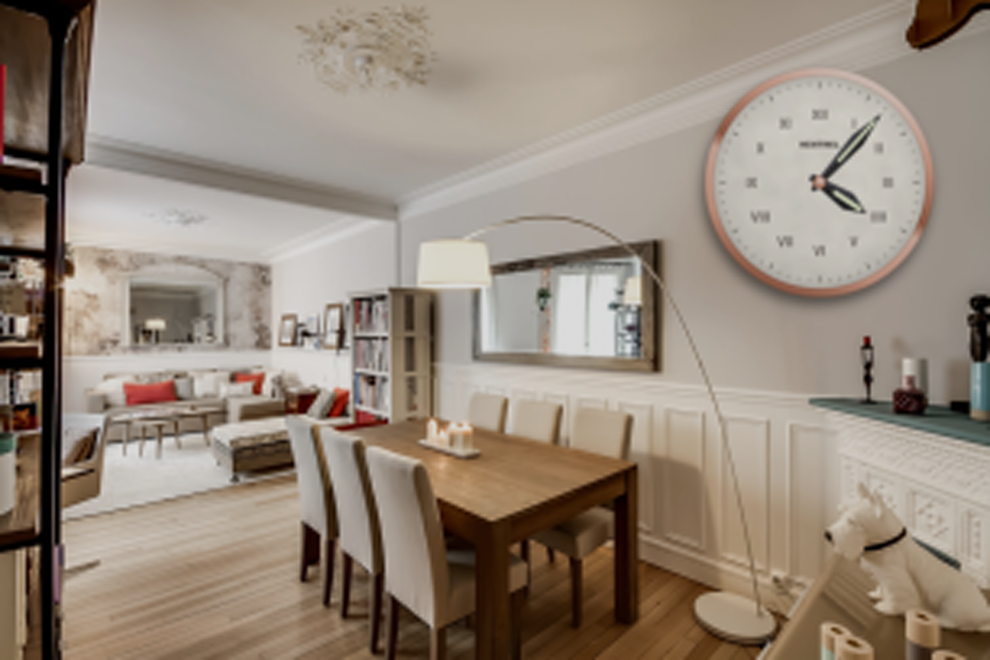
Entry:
h=4 m=7
